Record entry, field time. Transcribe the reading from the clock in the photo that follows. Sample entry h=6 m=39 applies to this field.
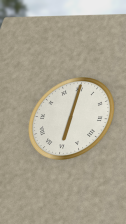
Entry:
h=6 m=0
